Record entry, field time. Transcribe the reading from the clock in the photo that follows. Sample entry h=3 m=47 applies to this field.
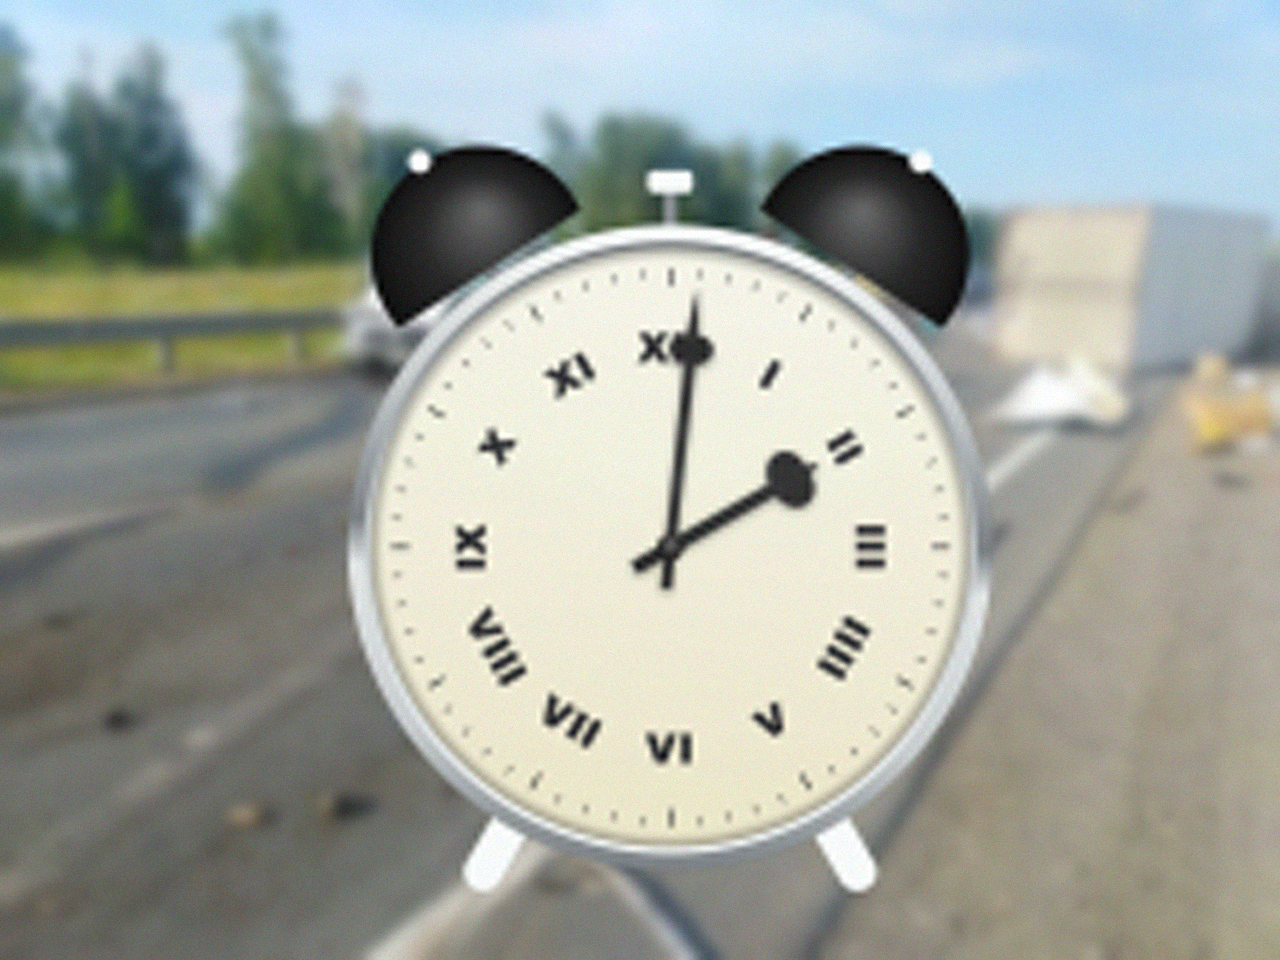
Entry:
h=2 m=1
